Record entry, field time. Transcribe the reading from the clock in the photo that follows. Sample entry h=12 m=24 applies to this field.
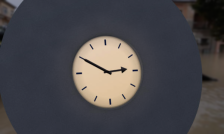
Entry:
h=2 m=50
